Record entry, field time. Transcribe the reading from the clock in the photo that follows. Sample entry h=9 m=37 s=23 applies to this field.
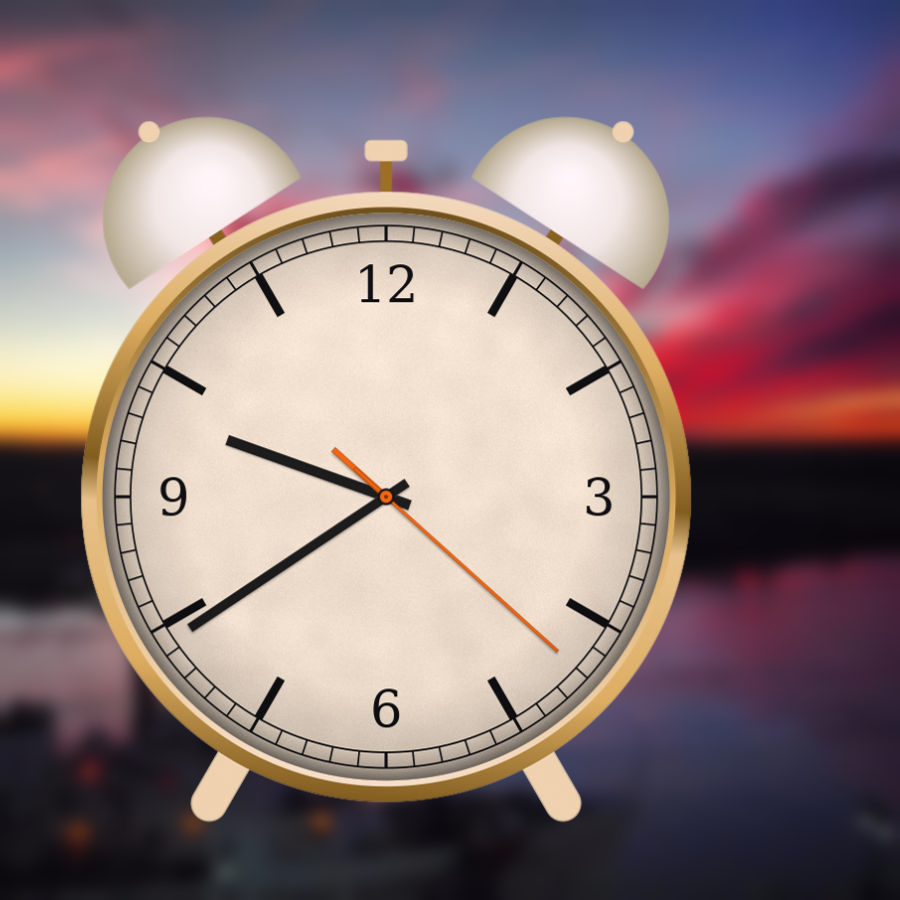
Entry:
h=9 m=39 s=22
